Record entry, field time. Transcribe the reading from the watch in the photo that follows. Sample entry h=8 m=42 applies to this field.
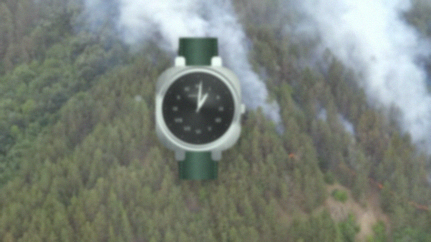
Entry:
h=1 m=1
